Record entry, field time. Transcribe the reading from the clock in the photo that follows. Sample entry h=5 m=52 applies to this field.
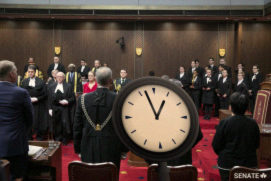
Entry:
h=12 m=57
